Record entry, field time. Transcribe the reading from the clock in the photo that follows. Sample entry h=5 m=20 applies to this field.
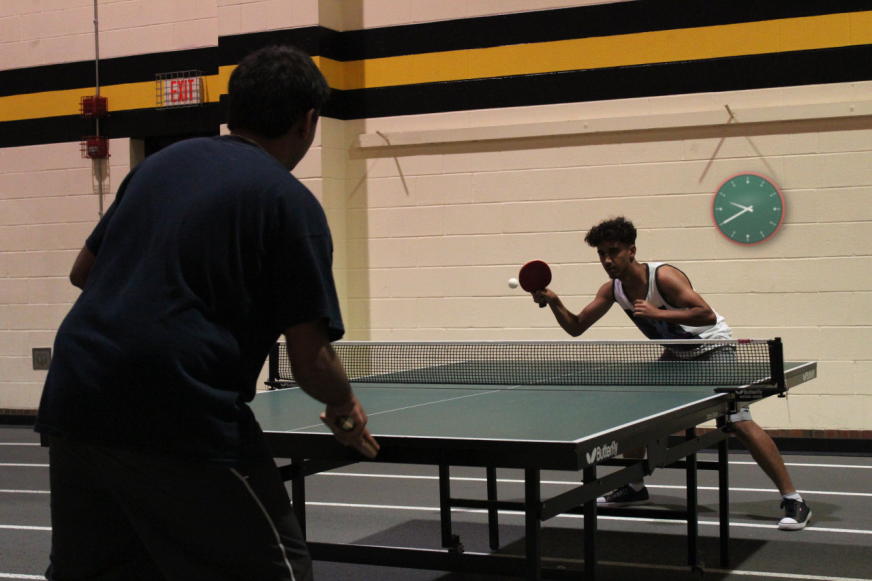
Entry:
h=9 m=40
